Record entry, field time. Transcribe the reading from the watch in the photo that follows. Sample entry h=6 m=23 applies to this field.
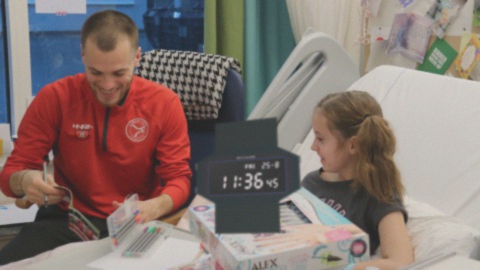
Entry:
h=11 m=36
